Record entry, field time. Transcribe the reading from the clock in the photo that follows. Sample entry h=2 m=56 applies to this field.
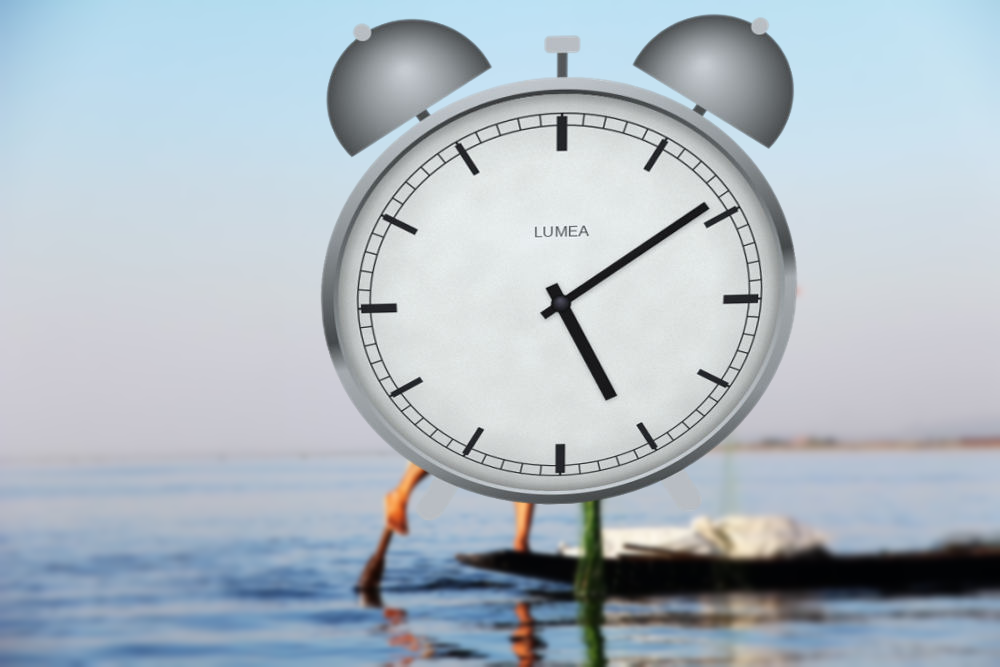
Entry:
h=5 m=9
